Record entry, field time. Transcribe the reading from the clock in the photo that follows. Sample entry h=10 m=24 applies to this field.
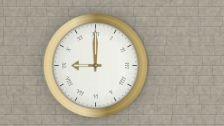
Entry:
h=9 m=0
